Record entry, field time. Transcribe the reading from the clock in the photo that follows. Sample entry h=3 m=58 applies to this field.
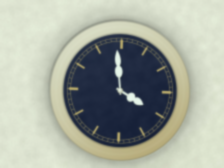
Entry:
h=3 m=59
